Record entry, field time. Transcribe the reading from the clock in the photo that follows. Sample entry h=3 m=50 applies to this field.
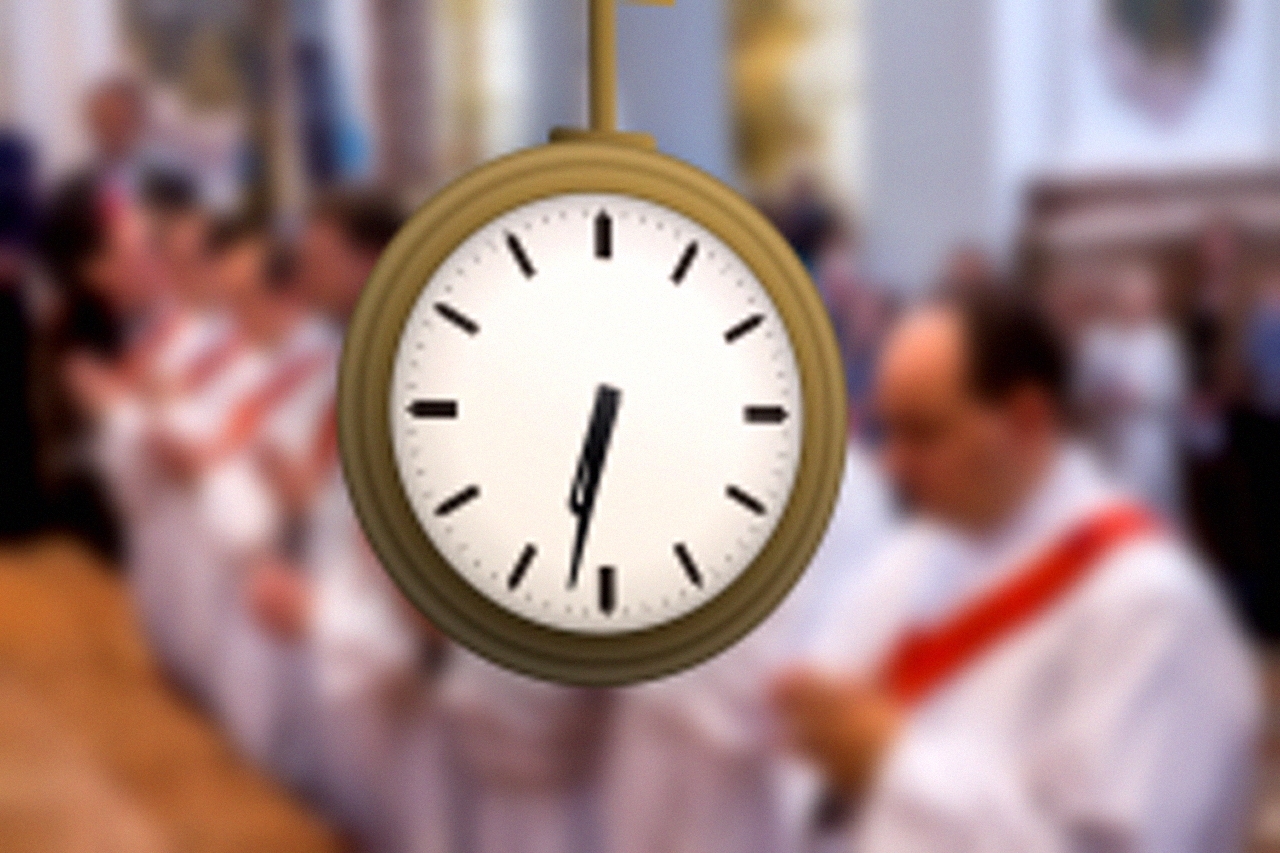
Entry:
h=6 m=32
